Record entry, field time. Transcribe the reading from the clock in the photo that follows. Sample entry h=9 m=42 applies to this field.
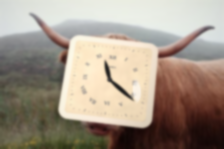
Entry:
h=11 m=21
